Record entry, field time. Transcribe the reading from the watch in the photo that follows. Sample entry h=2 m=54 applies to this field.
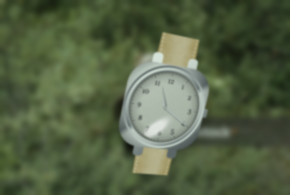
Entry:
h=11 m=20
